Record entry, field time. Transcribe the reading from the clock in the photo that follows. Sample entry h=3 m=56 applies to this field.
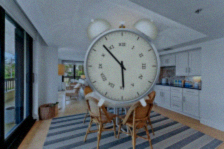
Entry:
h=5 m=53
